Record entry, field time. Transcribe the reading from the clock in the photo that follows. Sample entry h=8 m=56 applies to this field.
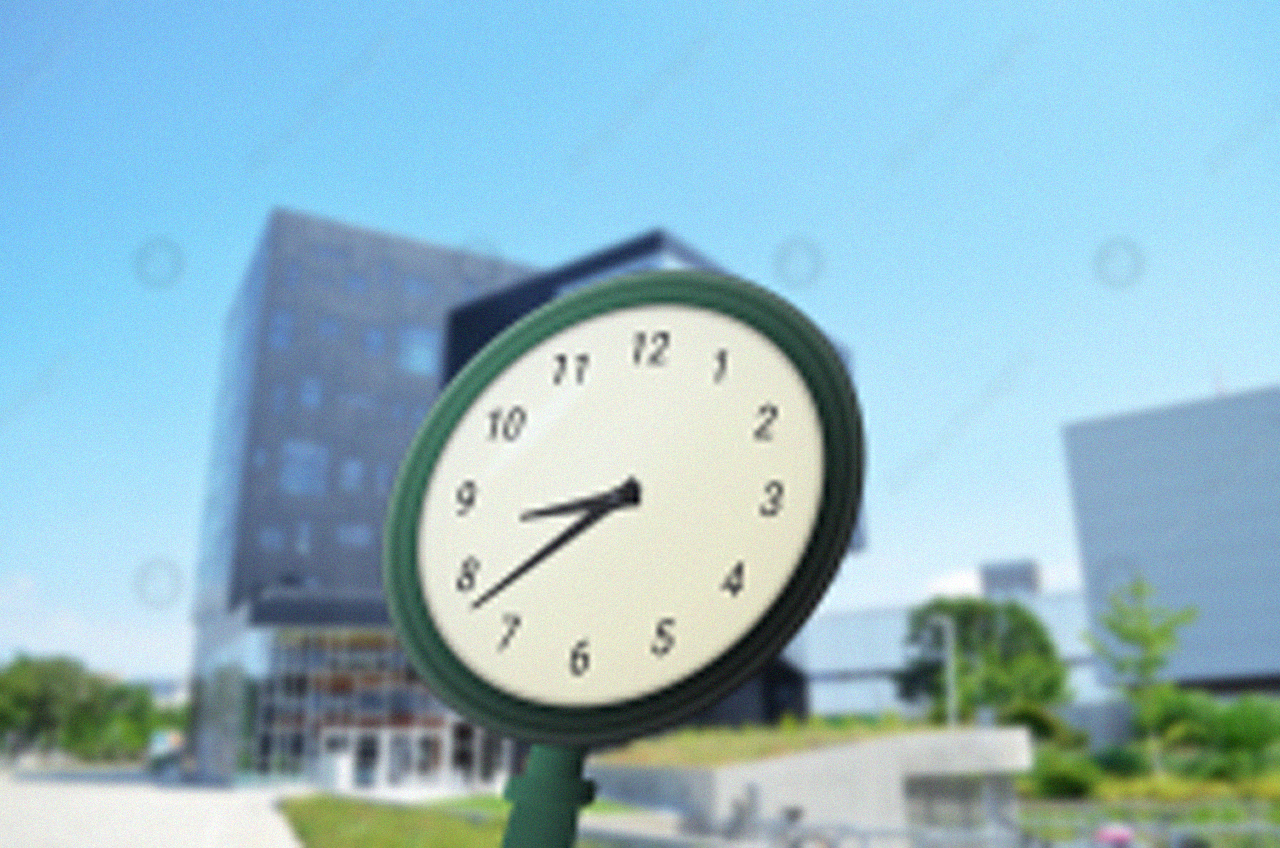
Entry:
h=8 m=38
